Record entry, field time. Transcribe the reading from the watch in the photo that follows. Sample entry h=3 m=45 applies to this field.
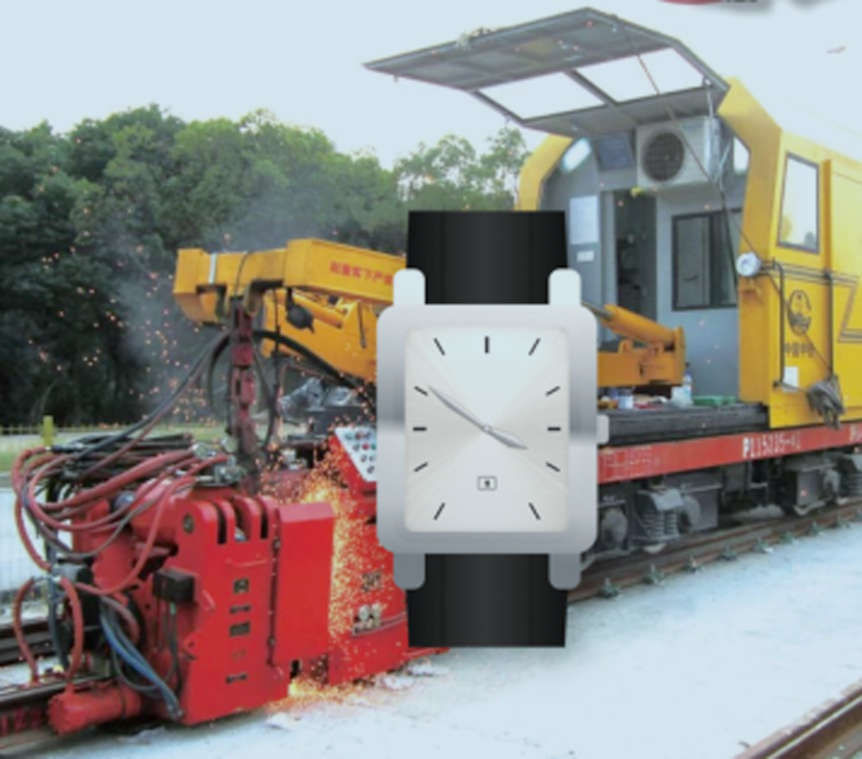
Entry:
h=3 m=51
